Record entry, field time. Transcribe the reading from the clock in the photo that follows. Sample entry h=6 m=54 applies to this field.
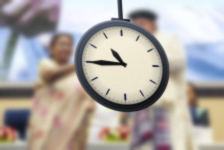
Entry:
h=10 m=45
